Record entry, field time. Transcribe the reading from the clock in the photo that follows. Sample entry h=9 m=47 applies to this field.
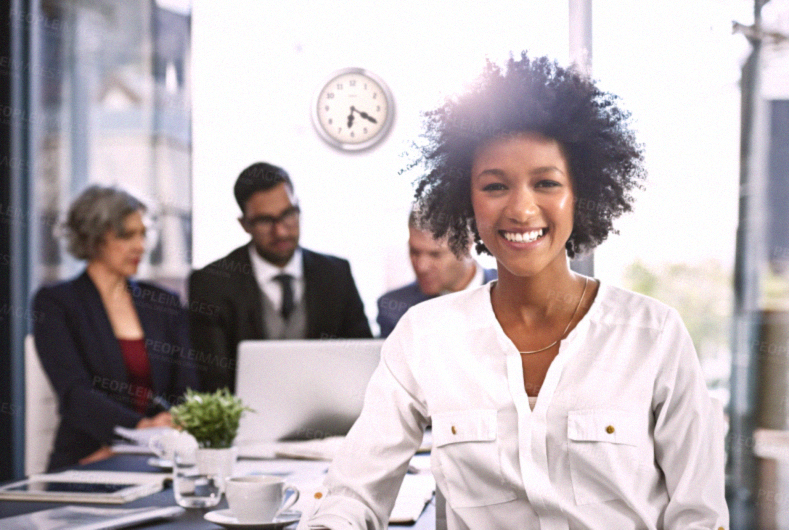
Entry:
h=6 m=20
